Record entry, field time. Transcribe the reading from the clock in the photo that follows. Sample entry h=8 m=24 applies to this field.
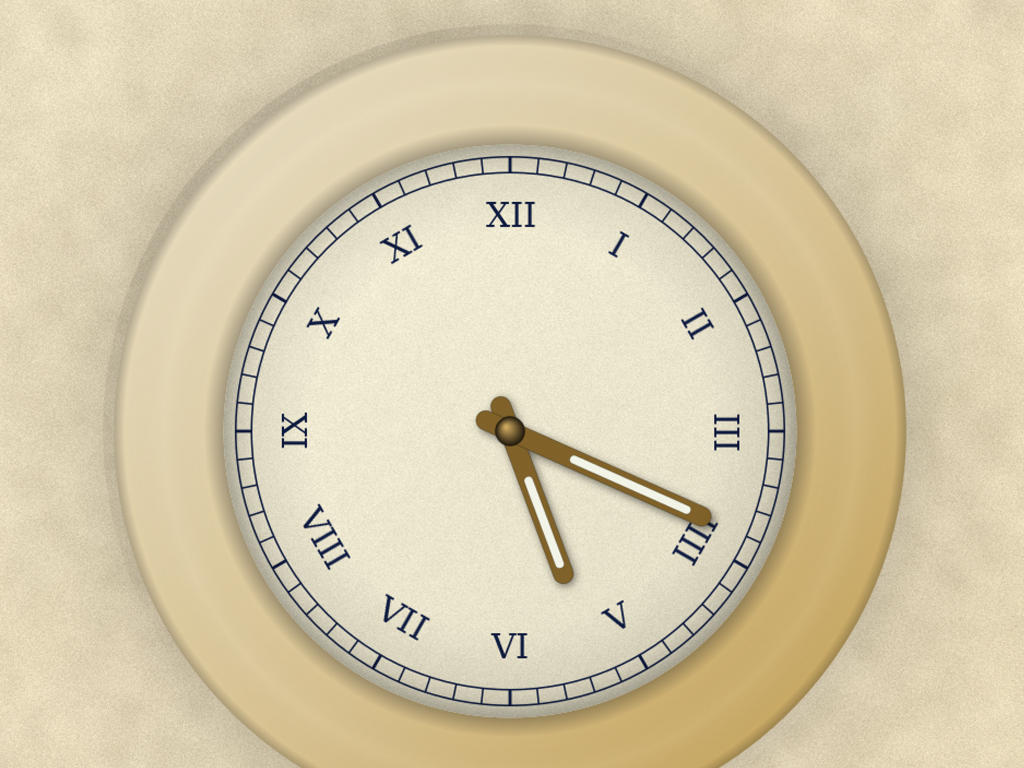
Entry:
h=5 m=19
